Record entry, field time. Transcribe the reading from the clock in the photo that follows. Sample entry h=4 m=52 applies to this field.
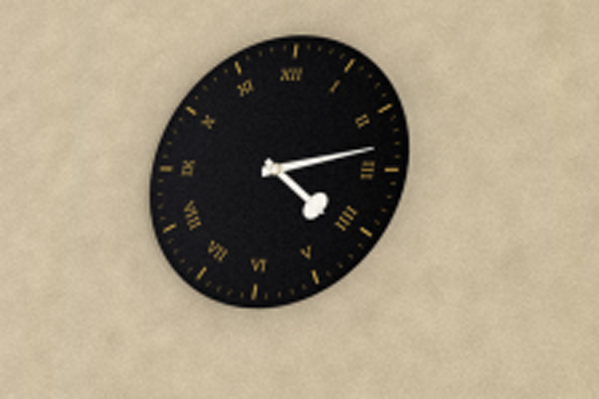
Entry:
h=4 m=13
